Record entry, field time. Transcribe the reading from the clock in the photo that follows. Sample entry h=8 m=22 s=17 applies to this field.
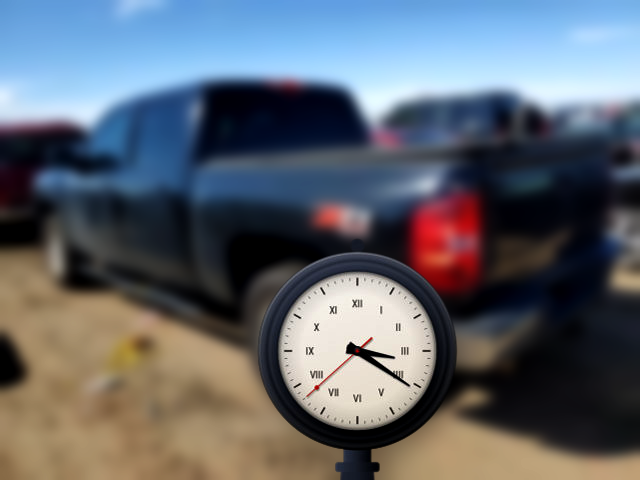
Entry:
h=3 m=20 s=38
